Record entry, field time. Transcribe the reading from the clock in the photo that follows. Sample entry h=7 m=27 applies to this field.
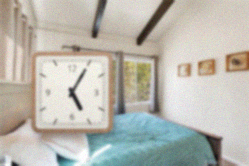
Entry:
h=5 m=5
